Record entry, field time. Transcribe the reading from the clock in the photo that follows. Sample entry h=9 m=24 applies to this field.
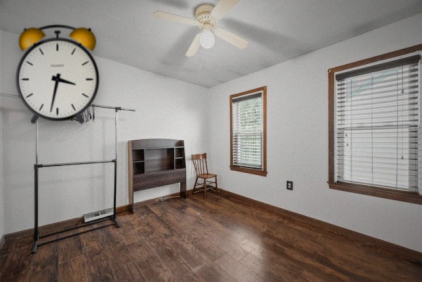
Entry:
h=3 m=32
